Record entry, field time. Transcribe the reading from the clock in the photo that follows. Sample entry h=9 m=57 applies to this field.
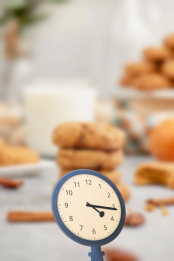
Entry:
h=4 m=16
